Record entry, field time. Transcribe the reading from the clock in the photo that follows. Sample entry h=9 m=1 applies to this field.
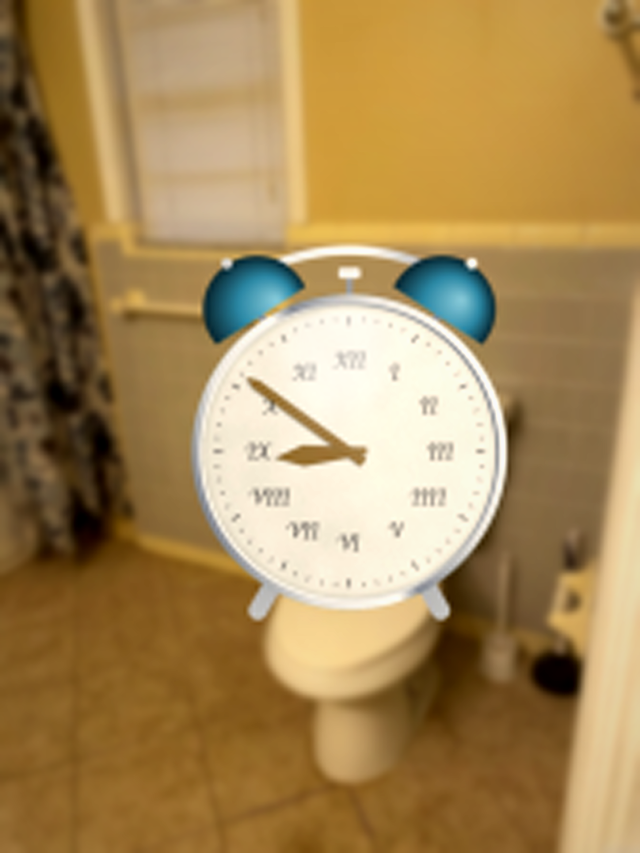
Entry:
h=8 m=51
